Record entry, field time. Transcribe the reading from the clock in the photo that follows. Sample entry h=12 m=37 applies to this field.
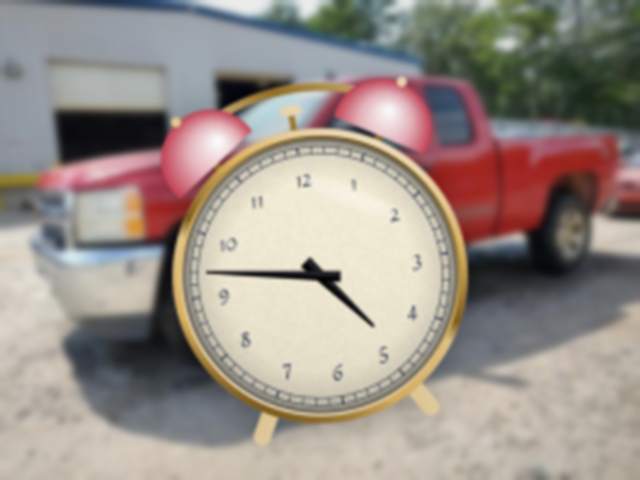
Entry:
h=4 m=47
